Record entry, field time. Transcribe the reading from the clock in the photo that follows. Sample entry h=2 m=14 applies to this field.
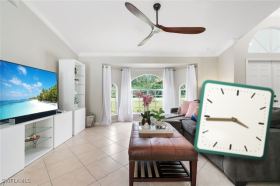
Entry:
h=3 m=44
